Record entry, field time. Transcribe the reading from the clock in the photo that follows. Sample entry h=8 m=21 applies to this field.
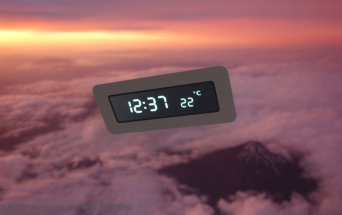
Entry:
h=12 m=37
